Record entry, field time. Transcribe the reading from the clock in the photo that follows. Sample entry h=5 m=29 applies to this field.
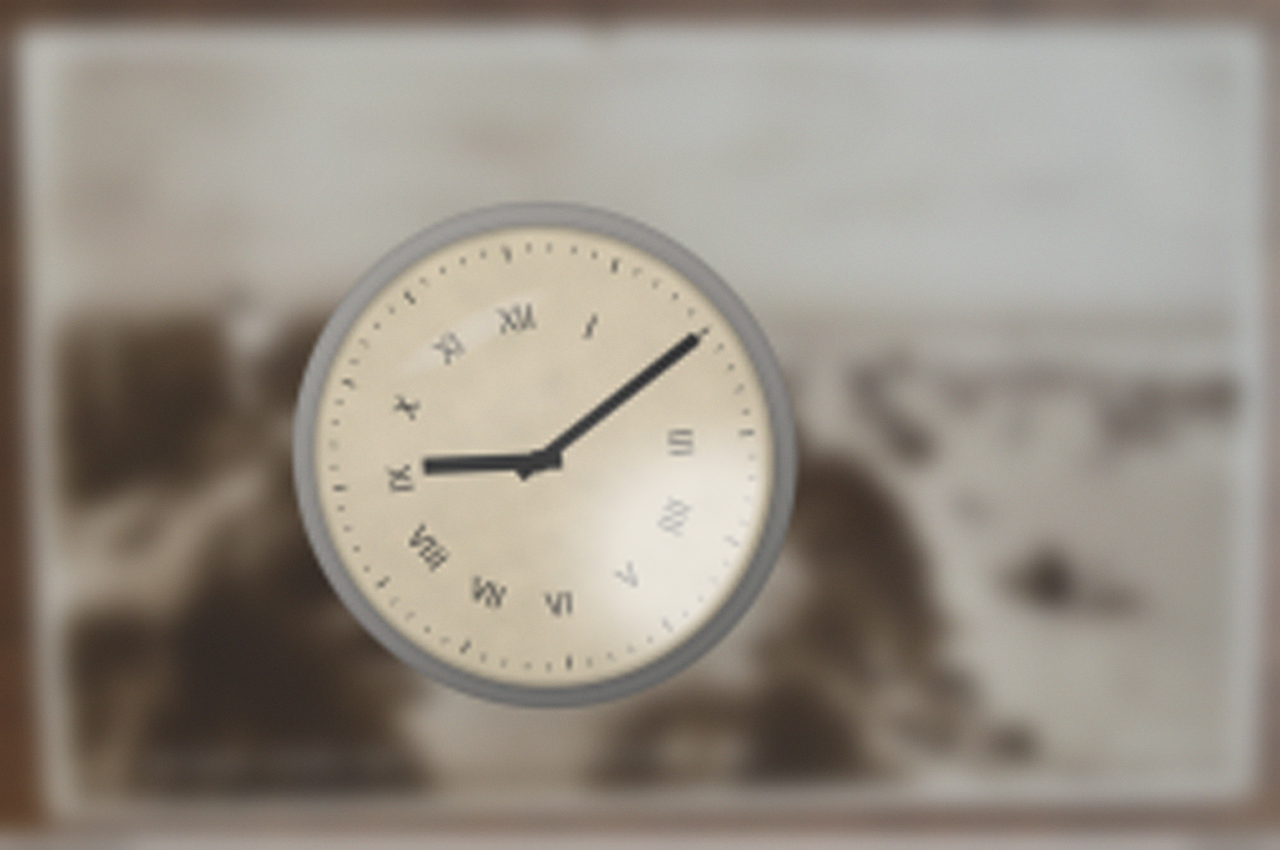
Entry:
h=9 m=10
